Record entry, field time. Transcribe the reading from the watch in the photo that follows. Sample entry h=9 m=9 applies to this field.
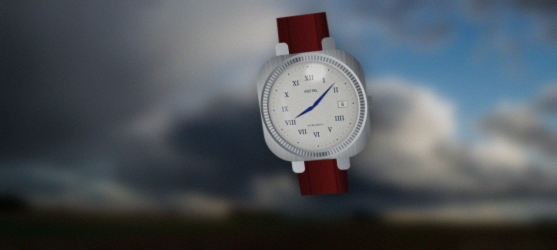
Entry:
h=8 m=8
